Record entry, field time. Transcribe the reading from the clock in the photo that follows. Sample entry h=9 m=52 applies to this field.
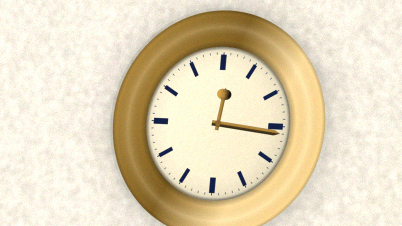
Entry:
h=12 m=16
